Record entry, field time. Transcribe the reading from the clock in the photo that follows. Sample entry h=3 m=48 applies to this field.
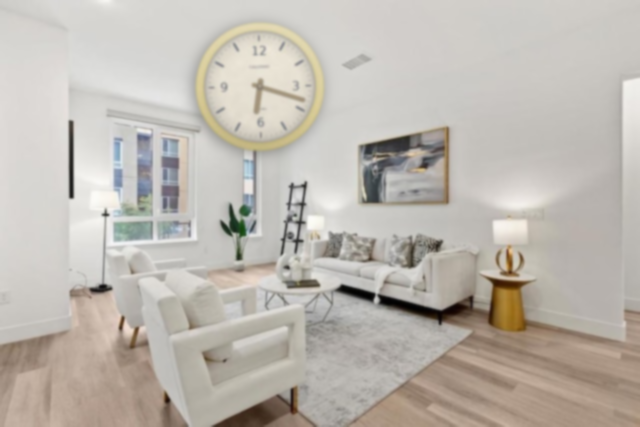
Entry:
h=6 m=18
